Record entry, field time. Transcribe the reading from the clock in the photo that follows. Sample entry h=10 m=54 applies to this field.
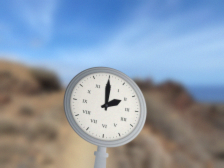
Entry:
h=2 m=0
